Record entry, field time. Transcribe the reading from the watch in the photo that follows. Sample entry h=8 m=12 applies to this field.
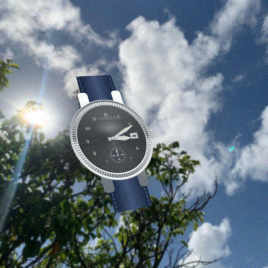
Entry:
h=3 m=11
